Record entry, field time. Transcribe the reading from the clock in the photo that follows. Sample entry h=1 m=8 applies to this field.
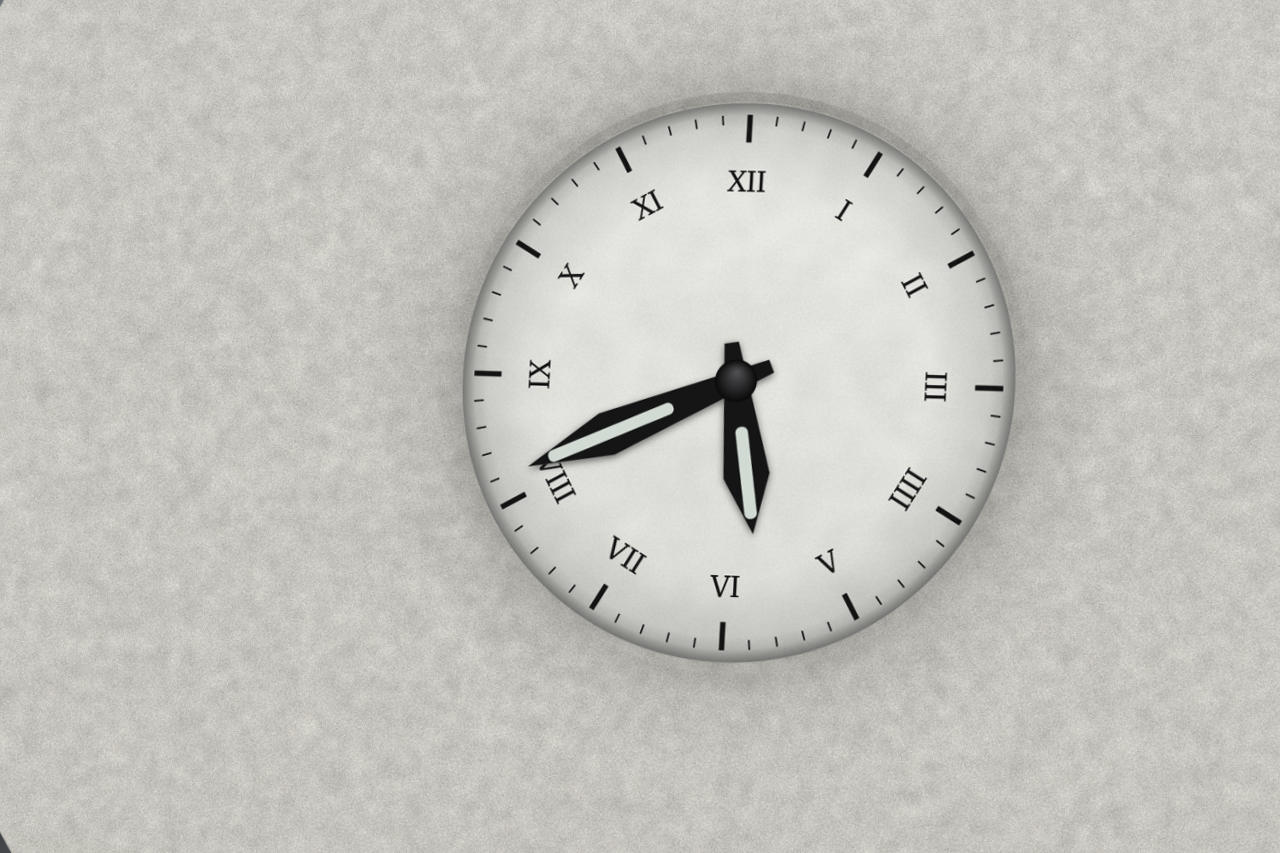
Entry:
h=5 m=41
